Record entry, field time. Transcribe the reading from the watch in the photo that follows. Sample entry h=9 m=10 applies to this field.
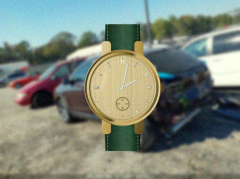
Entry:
h=2 m=2
